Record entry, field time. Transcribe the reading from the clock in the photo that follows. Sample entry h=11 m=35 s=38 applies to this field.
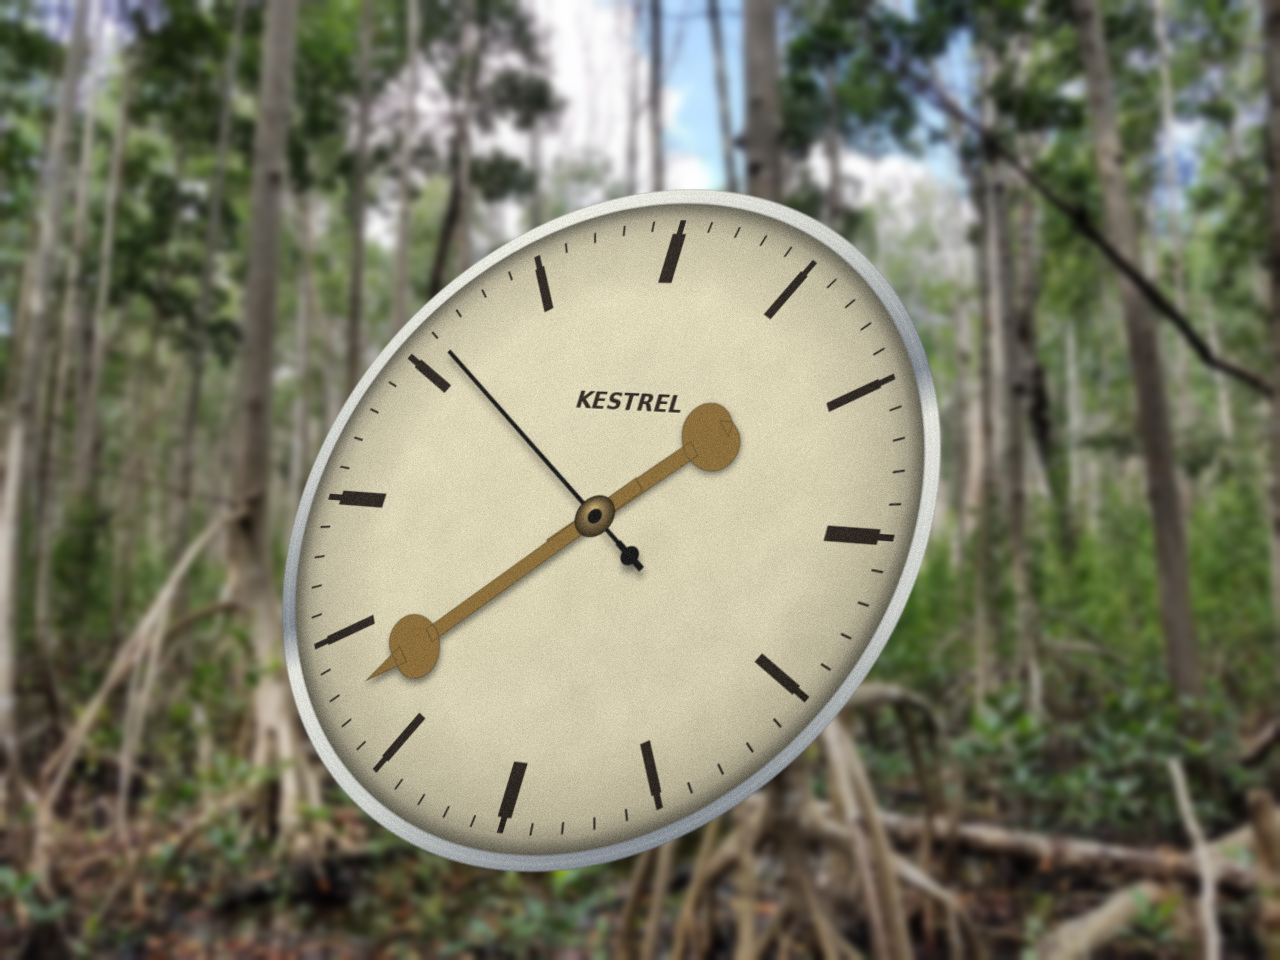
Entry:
h=1 m=37 s=51
